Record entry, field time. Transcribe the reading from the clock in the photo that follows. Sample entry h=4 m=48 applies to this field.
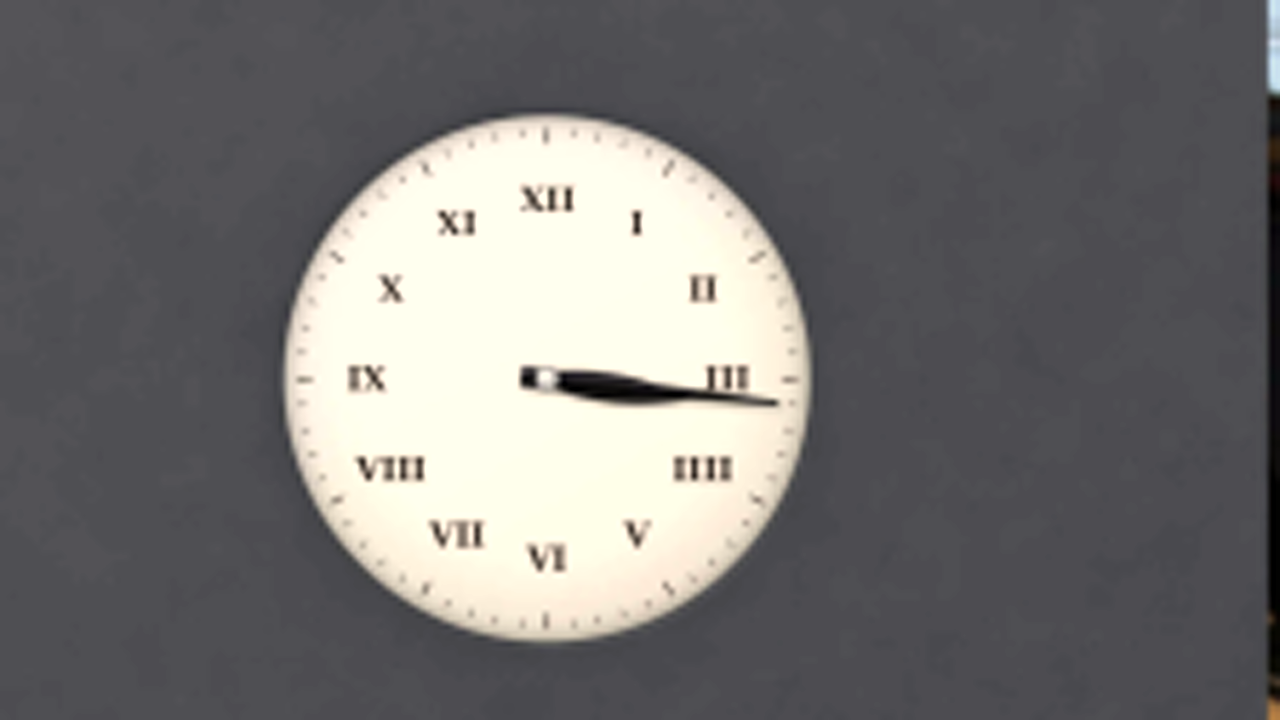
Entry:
h=3 m=16
